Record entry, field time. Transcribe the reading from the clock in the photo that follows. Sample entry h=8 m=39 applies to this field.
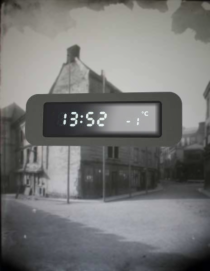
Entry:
h=13 m=52
